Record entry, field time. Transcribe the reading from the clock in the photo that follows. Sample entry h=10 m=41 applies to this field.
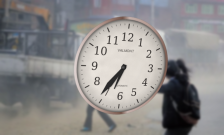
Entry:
h=6 m=36
